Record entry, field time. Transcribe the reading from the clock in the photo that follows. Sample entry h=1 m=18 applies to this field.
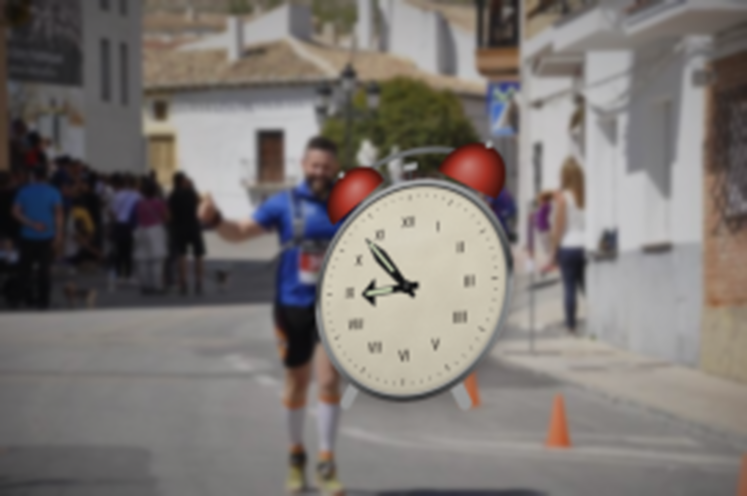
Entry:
h=8 m=53
